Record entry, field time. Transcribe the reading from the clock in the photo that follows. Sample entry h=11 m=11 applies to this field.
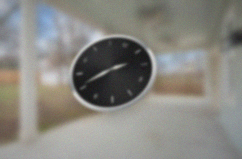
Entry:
h=1 m=36
